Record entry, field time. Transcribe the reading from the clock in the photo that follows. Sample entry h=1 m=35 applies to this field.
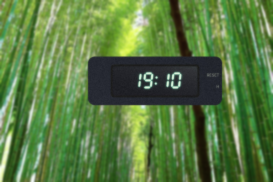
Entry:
h=19 m=10
